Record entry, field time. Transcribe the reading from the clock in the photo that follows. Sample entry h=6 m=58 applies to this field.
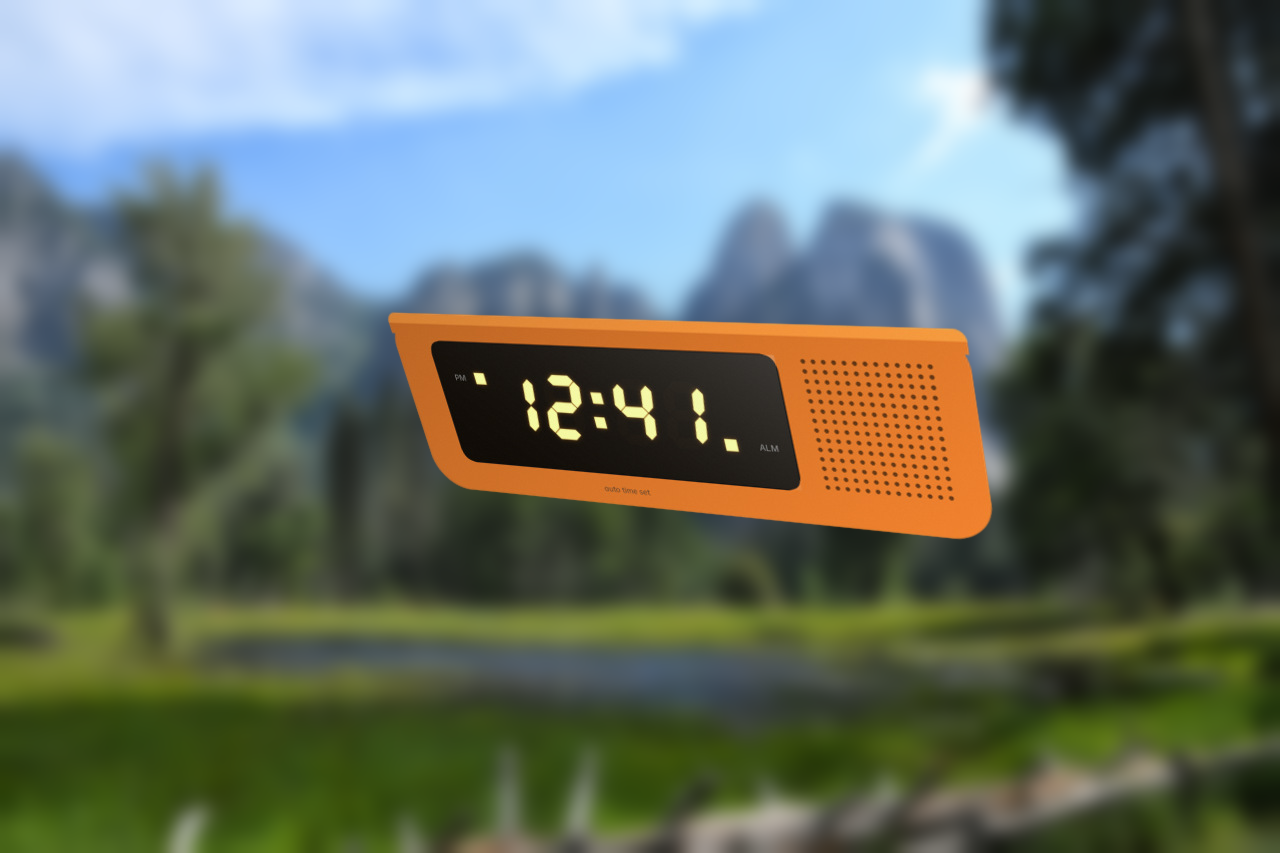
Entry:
h=12 m=41
